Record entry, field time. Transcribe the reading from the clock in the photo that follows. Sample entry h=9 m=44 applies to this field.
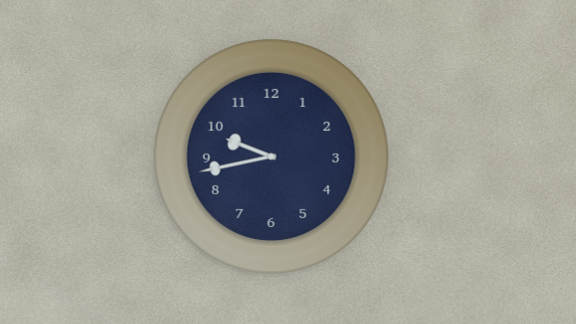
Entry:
h=9 m=43
